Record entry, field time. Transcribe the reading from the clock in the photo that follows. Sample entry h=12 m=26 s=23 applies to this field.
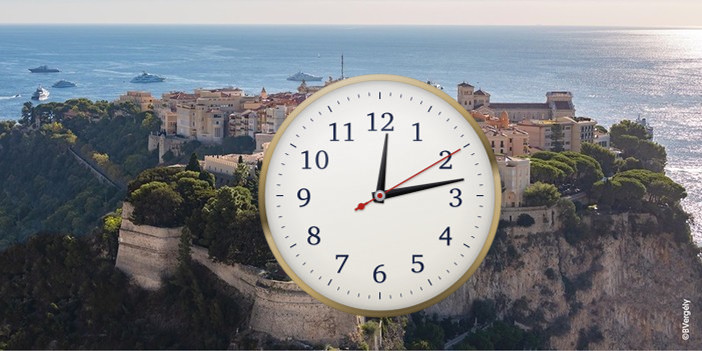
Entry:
h=12 m=13 s=10
